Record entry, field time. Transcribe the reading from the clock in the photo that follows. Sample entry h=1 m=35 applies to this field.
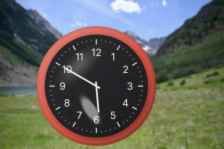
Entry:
h=5 m=50
